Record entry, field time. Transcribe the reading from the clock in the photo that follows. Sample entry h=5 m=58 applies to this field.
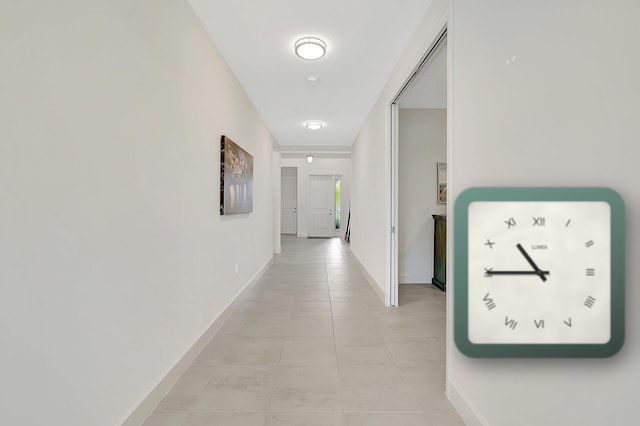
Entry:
h=10 m=45
